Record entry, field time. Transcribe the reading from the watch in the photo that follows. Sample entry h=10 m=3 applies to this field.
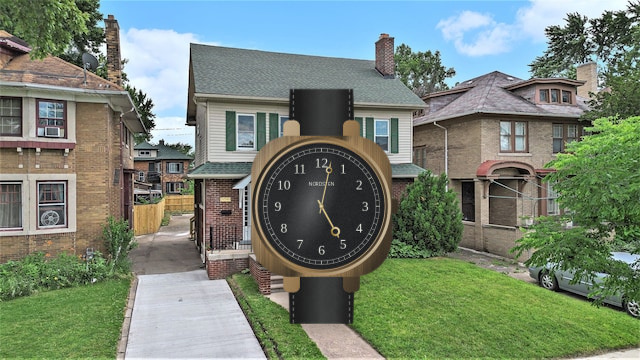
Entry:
h=5 m=2
